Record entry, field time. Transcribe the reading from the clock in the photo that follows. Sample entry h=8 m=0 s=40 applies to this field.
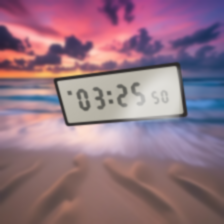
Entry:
h=3 m=25 s=50
